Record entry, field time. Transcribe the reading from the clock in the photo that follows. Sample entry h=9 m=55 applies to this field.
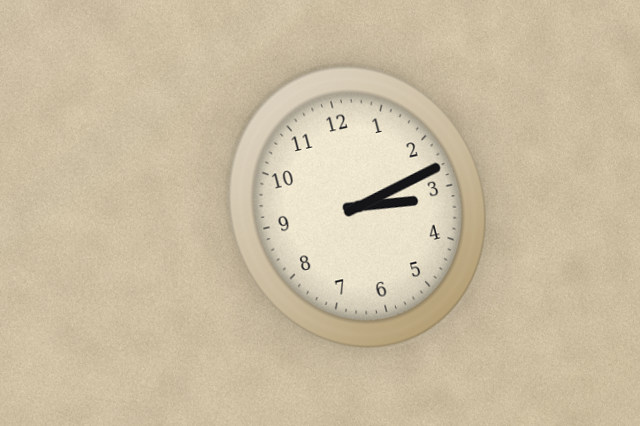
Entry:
h=3 m=13
